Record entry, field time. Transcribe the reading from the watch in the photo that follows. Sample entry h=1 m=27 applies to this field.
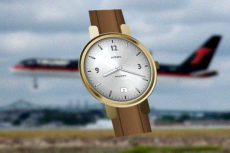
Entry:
h=8 m=19
